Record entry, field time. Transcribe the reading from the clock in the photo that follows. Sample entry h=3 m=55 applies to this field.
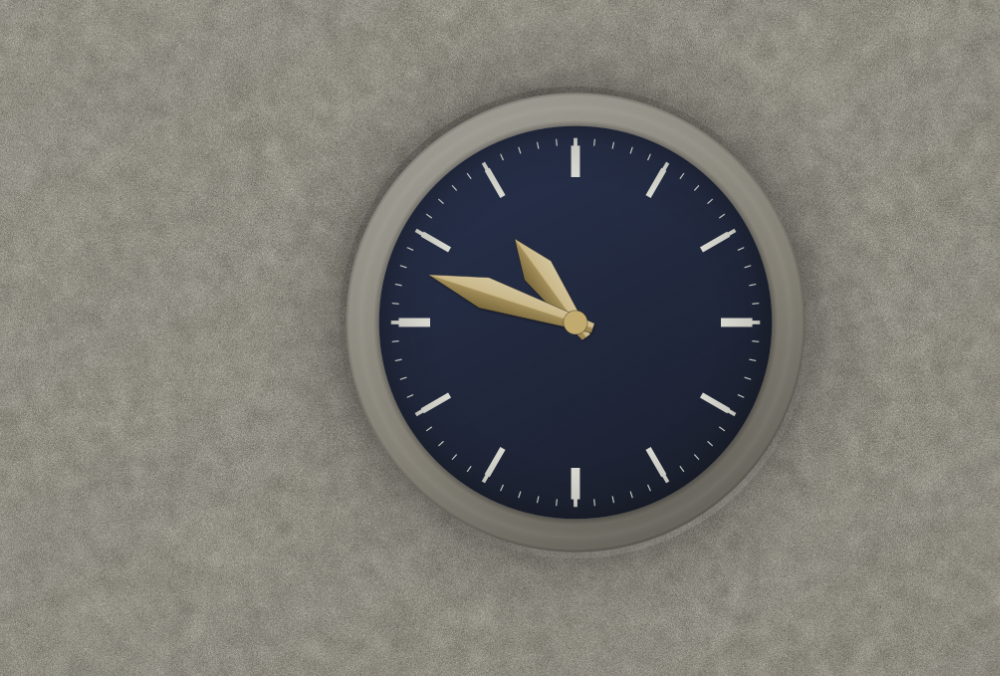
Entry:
h=10 m=48
